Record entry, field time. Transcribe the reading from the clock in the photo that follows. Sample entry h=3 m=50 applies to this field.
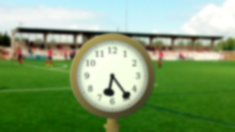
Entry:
h=6 m=24
